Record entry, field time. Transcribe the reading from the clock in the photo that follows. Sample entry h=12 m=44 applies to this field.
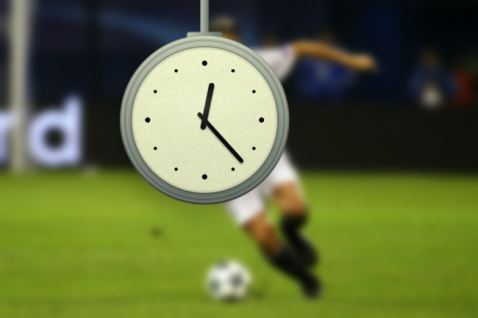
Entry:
h=12 m=23
